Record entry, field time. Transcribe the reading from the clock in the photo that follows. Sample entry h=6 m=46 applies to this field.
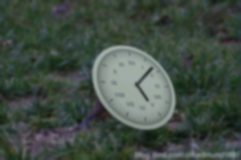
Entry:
h=5 m=8
